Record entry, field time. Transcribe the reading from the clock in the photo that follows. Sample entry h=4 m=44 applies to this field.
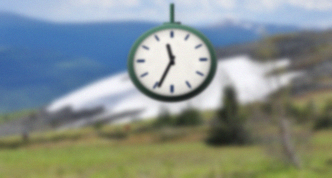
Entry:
h=11 m=34
